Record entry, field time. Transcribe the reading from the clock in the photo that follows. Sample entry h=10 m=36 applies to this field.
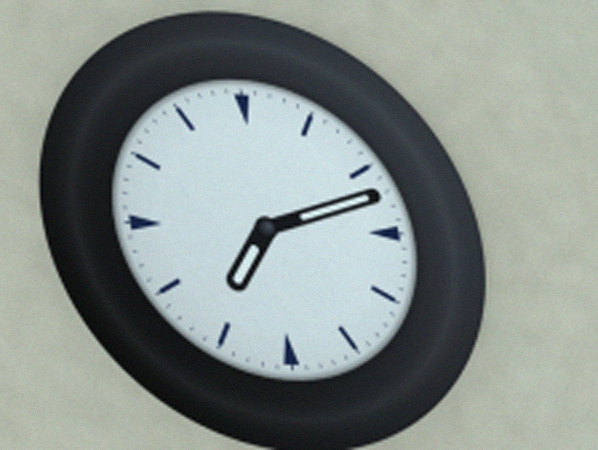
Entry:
h=7 m=12
